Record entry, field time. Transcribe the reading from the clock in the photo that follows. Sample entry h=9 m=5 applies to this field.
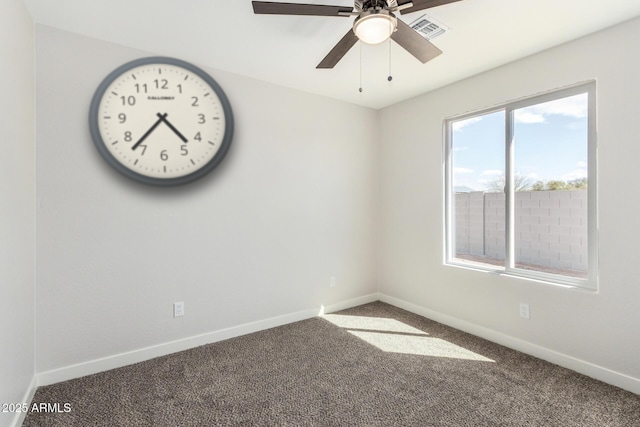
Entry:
h=4 m=37
